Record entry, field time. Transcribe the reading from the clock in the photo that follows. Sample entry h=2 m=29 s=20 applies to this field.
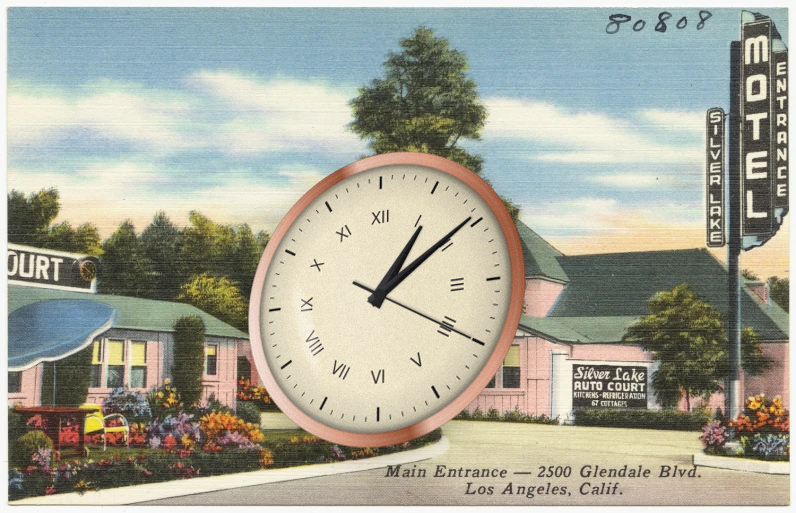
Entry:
h=1 m=9 s=20
